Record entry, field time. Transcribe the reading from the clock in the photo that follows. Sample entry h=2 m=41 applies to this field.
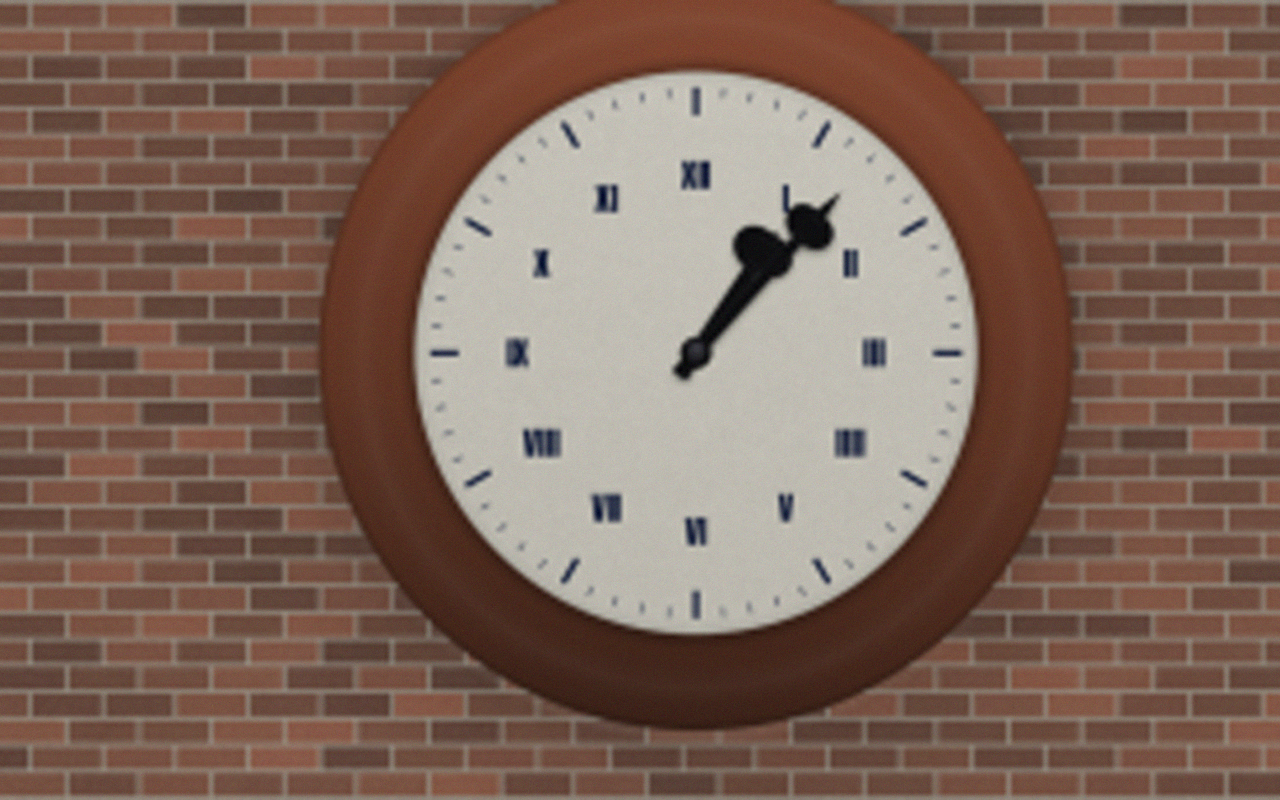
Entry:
h=1 m=7
